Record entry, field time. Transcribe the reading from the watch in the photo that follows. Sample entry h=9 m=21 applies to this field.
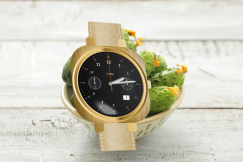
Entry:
h=2 m=14
